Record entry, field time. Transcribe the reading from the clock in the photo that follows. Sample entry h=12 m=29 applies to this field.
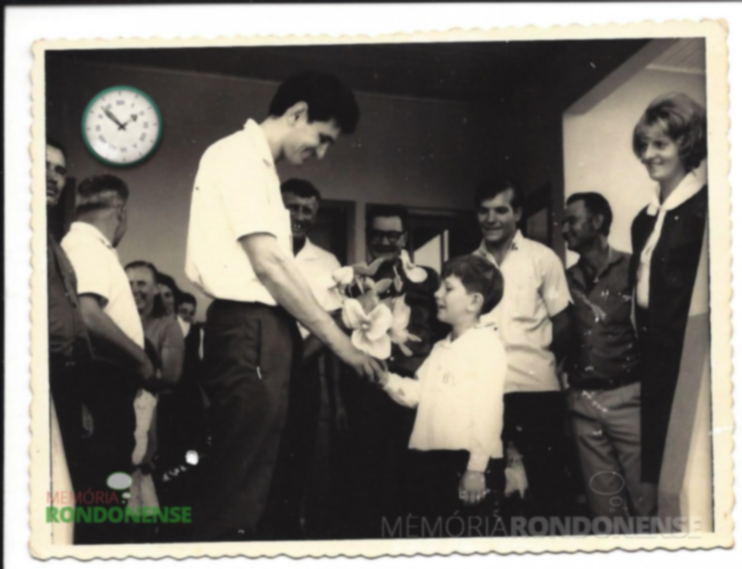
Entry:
h=1 m=53
